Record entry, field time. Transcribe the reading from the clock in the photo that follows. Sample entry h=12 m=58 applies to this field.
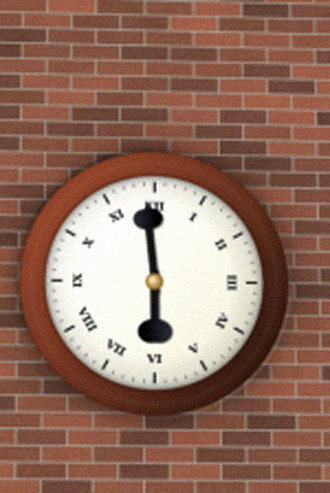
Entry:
h=5 m=59
